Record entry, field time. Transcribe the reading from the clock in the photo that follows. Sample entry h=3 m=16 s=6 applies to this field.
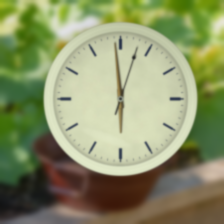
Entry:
h=5 m=59 s=3
